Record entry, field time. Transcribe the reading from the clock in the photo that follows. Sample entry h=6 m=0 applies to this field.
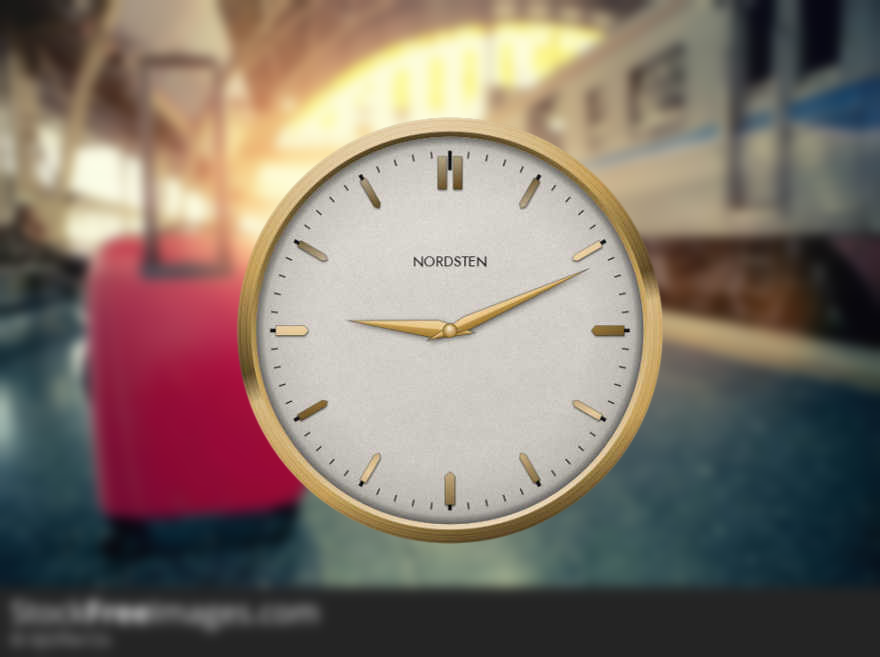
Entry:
h=9 m=11
